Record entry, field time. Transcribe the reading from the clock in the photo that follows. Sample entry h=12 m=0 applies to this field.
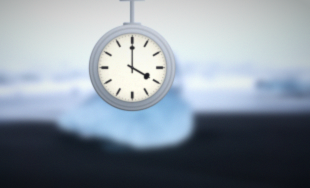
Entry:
h=4 m=0
